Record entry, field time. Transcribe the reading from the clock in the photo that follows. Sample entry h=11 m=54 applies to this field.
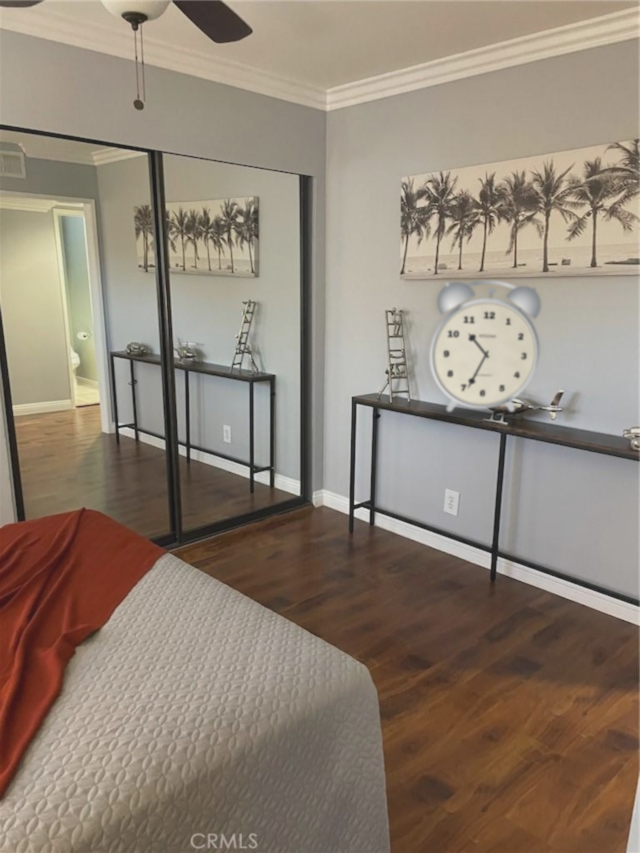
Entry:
h=10 m=34
